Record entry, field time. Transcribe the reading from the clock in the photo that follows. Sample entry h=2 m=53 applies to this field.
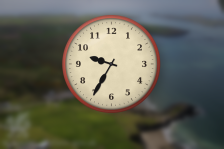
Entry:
h=9 m=35
